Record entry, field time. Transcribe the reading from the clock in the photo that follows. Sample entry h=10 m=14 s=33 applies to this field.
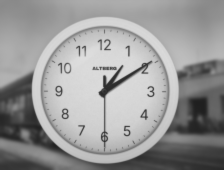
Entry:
h=1 m=9 s=30
